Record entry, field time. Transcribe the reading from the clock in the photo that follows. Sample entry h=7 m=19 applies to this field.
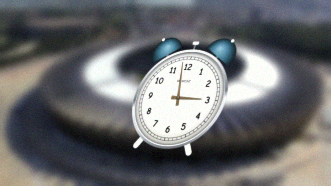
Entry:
h=2 m=58
